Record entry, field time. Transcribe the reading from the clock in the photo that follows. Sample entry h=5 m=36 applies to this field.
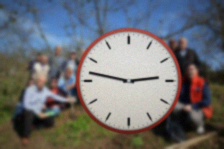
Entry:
h=2 m=47
